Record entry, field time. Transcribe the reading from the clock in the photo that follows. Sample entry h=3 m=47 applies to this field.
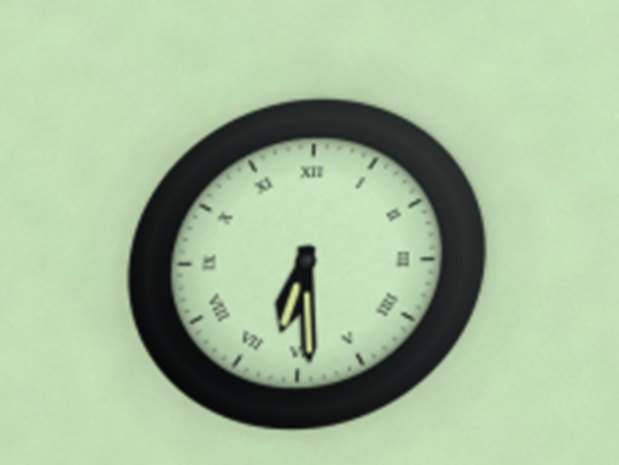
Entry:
h=6 m=29
